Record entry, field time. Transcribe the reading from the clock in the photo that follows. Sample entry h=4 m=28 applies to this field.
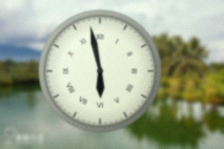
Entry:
h=5 m=58
